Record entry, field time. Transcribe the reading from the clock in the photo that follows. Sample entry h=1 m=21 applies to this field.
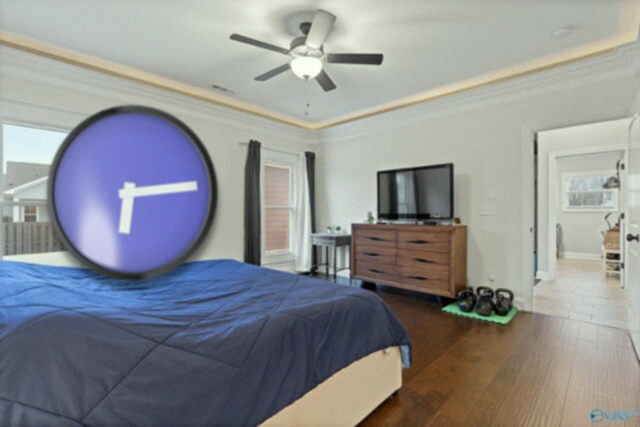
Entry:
h=6 m=14
